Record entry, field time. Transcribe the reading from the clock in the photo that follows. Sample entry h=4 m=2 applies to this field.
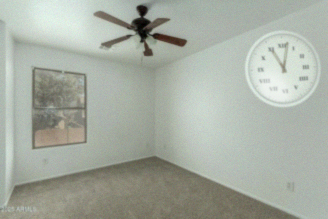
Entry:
h=11 m=2
